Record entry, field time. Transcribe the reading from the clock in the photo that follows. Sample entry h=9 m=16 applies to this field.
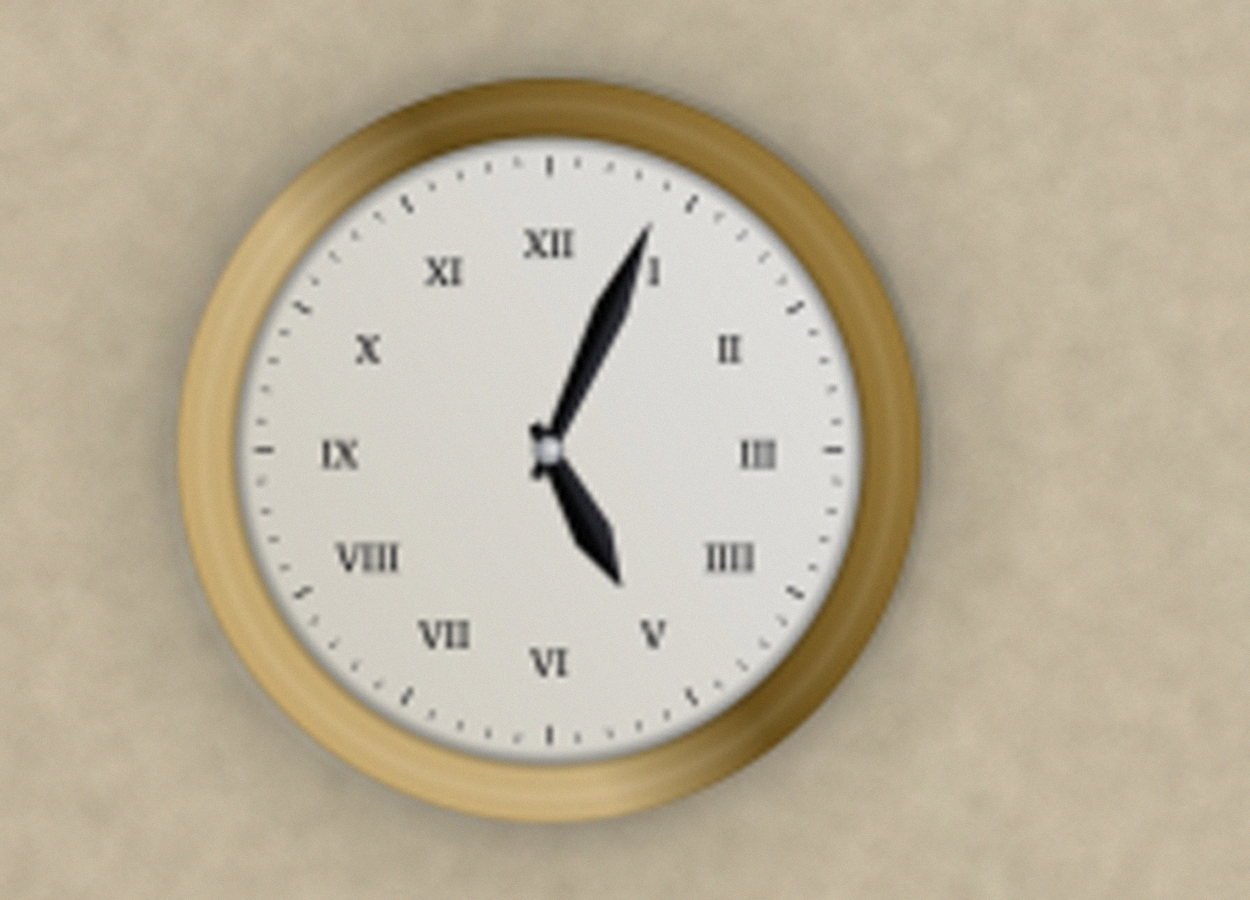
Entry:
h=5 m=4
